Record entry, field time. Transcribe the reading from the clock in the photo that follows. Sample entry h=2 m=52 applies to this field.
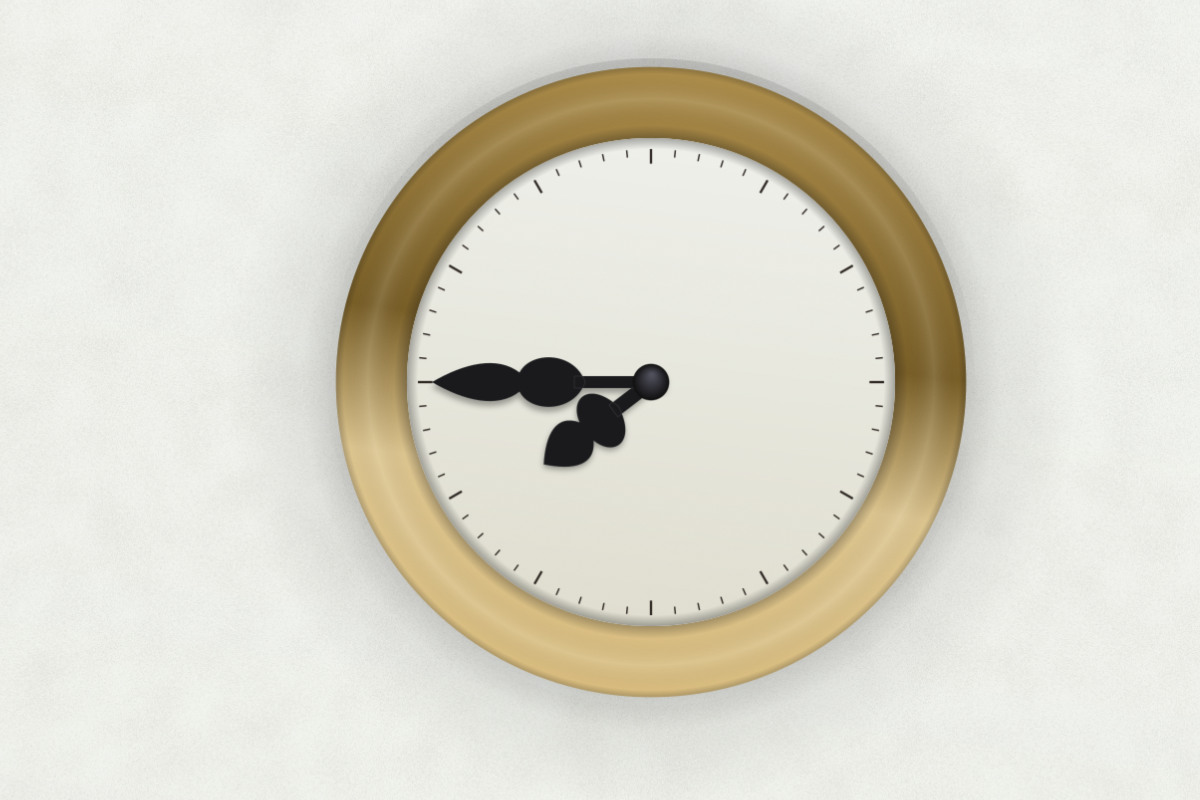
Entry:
h=7 m=45
